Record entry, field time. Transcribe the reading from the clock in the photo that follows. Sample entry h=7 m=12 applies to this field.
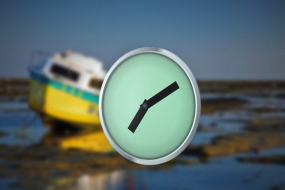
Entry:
h=7 m=10
